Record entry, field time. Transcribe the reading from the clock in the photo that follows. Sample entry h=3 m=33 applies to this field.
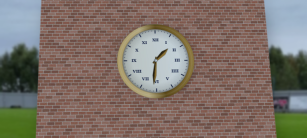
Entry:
h=1 m=31
